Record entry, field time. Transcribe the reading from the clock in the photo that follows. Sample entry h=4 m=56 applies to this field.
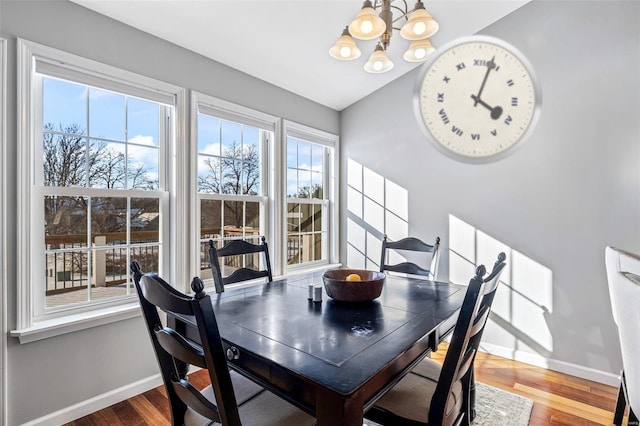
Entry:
h=4 m=3
